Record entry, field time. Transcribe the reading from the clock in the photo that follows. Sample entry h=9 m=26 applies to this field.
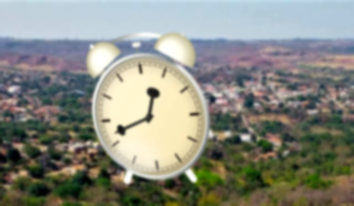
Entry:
h=12 m=42
